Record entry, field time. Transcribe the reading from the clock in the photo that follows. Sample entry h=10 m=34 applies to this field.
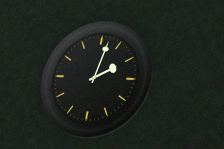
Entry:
h=2 m=2
